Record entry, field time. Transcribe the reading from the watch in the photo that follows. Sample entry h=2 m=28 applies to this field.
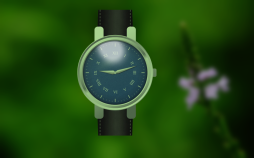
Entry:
h=9 m=12
